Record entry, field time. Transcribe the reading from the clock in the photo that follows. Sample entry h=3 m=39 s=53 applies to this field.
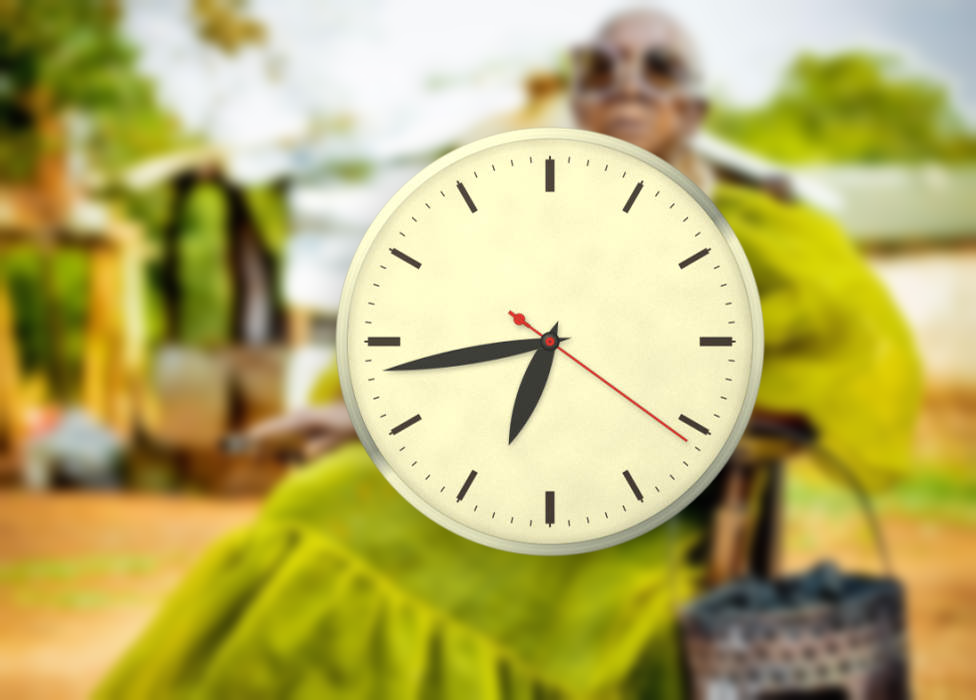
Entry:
h=6 m=43 s=21
